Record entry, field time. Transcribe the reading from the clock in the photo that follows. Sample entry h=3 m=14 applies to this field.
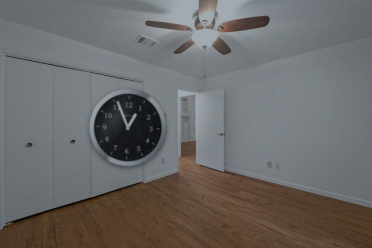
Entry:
h=12 m=56
